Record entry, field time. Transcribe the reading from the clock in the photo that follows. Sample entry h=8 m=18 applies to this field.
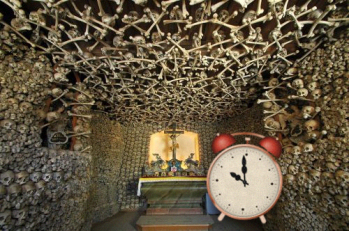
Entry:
h=9 m=59
